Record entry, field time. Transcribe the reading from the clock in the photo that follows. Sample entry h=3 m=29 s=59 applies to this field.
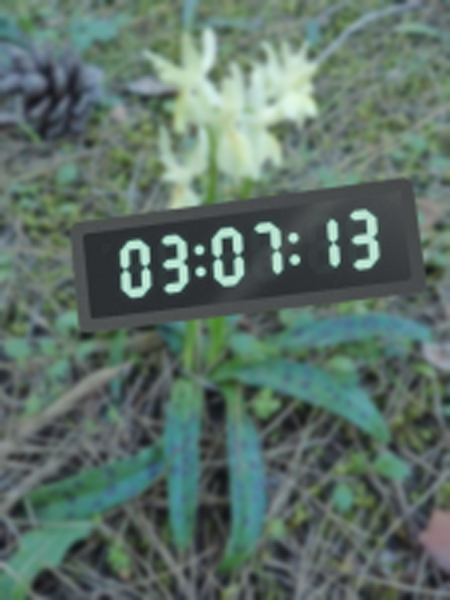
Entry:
h=3 m=7 s=13
